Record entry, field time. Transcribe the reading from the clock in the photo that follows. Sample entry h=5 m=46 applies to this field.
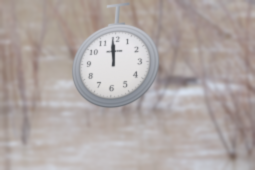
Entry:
h=11 m=59
